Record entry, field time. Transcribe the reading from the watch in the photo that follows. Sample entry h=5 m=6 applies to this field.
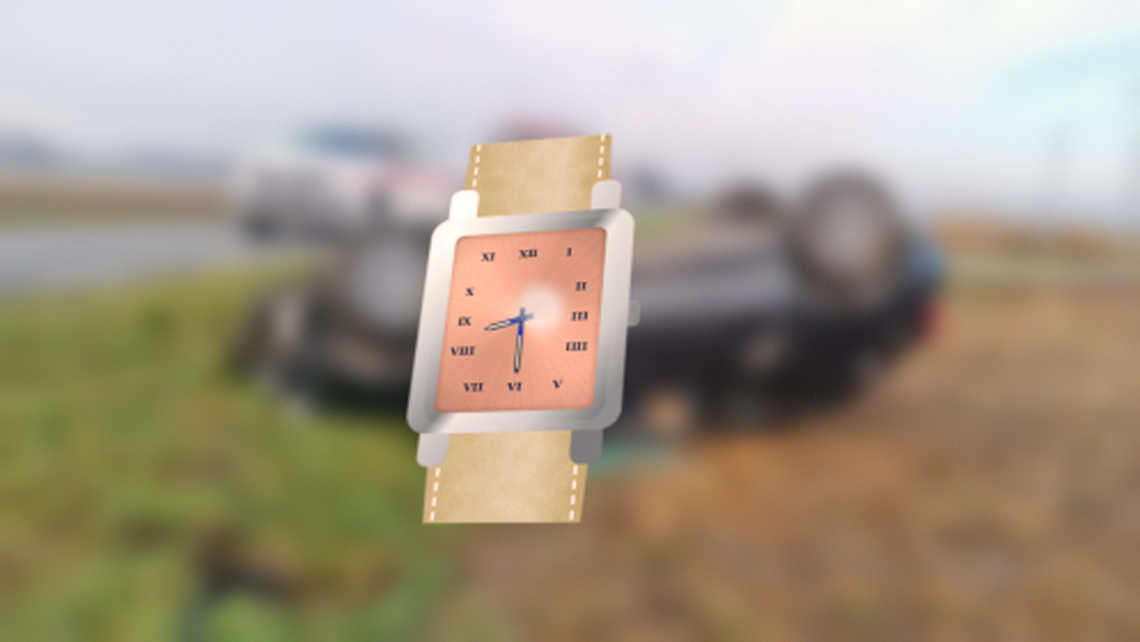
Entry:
h=8 m=30
